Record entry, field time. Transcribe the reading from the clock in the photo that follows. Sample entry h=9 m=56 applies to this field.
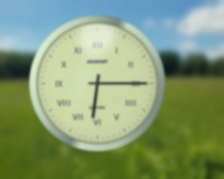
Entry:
h=6 m=15
